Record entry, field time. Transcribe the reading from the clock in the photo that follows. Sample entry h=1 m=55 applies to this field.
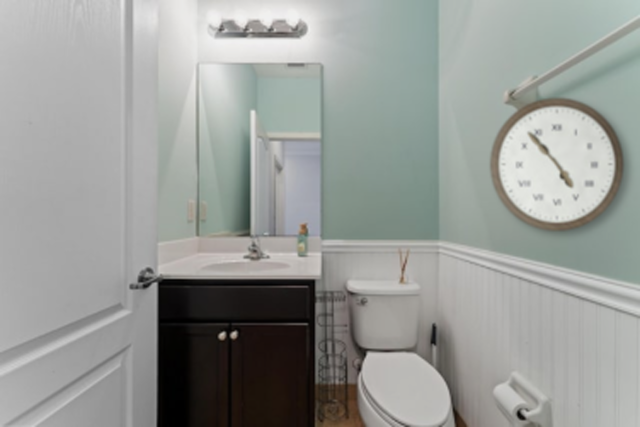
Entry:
h=4 m=53
